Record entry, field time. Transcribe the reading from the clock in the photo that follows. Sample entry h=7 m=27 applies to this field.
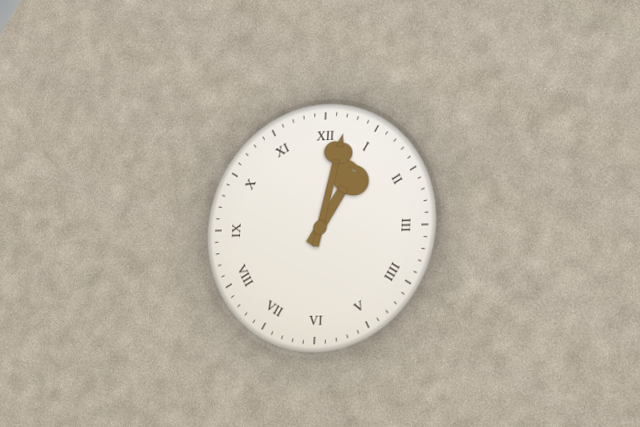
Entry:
h=1 m=2
